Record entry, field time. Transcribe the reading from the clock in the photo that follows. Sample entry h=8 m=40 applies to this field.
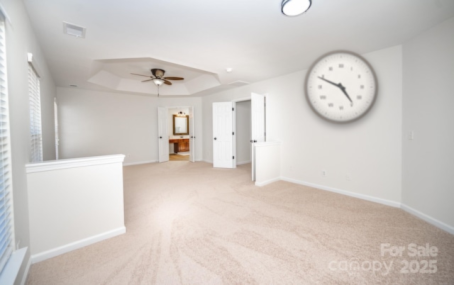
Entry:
h=4 m=49
